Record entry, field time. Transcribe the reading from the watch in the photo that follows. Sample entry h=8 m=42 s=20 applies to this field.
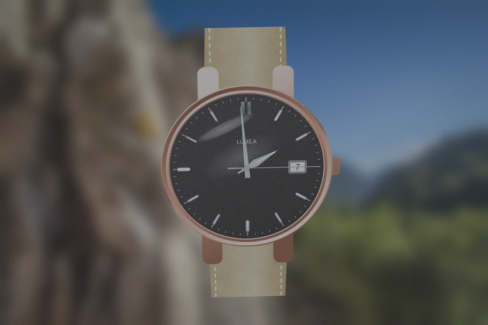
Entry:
h=1 m=59 s=15
